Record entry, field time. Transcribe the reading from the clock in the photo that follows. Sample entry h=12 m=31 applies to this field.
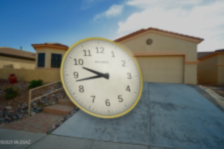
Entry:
h=9 m=43
